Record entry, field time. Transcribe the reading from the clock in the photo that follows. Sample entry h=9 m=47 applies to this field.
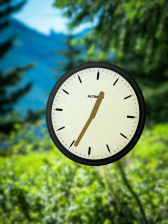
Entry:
h=12 m=34
